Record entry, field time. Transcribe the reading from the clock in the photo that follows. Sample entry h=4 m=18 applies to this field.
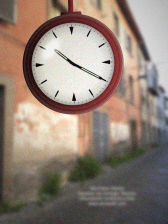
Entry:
h=10 m=20
